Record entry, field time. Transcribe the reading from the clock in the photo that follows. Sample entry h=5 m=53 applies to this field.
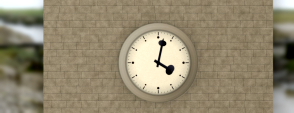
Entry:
h=4 m=2
